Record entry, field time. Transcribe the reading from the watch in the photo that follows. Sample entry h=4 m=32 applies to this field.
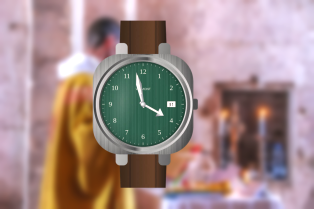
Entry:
h=3 m=58
